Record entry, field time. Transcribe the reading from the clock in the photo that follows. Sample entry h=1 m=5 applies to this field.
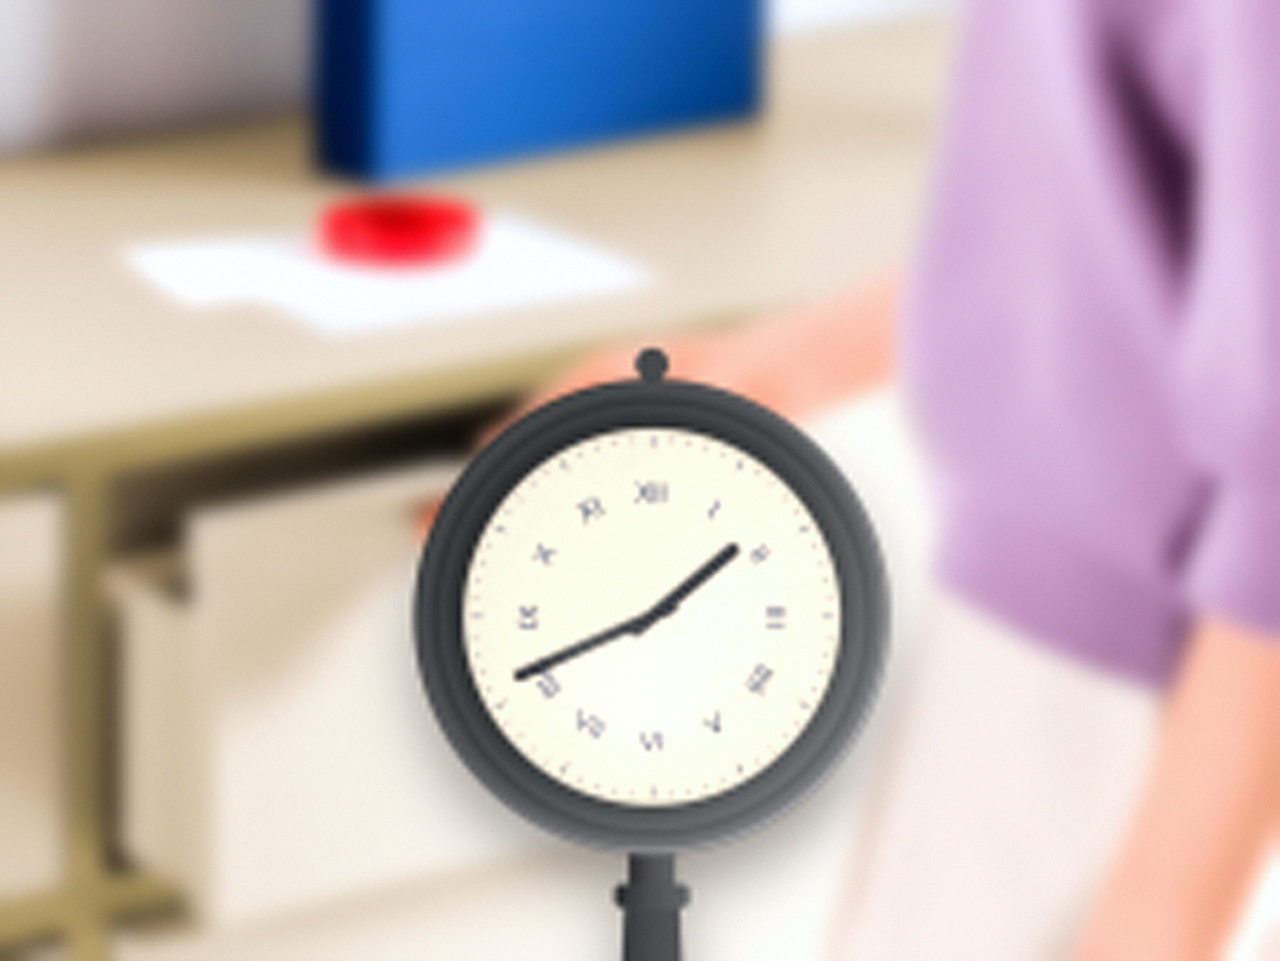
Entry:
h=1 m=41
